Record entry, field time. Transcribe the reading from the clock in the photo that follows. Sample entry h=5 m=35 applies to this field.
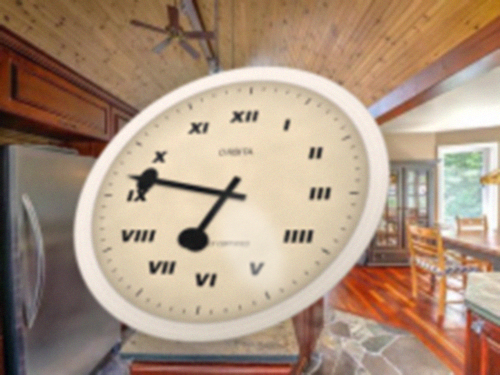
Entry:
h=6 m=47
